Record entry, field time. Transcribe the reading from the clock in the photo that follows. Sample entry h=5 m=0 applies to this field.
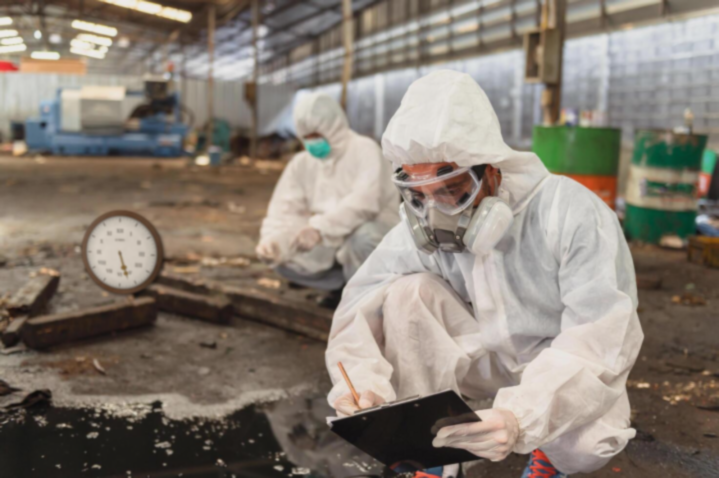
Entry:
h=5 m=27
